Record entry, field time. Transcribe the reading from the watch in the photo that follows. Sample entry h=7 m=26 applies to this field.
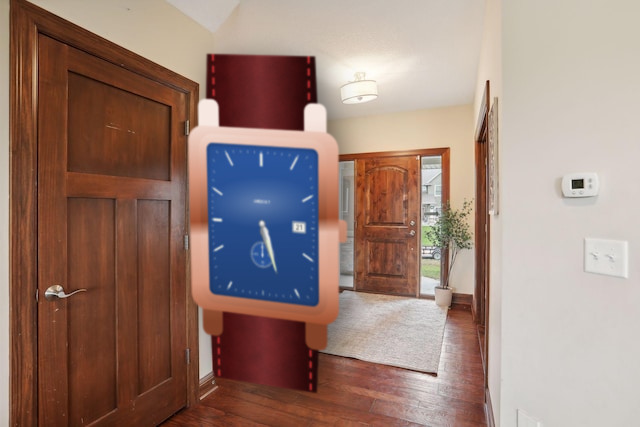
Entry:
h=5 m=27
